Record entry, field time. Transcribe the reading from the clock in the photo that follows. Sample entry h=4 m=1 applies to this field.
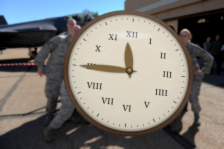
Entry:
h=11 m=45
